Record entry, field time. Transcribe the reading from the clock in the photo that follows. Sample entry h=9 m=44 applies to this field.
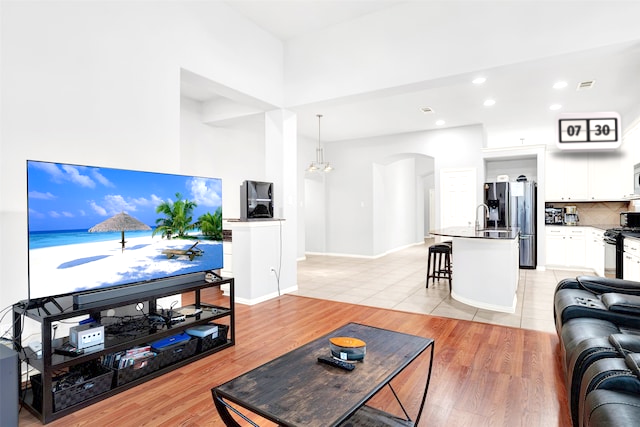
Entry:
h=7 m=30
